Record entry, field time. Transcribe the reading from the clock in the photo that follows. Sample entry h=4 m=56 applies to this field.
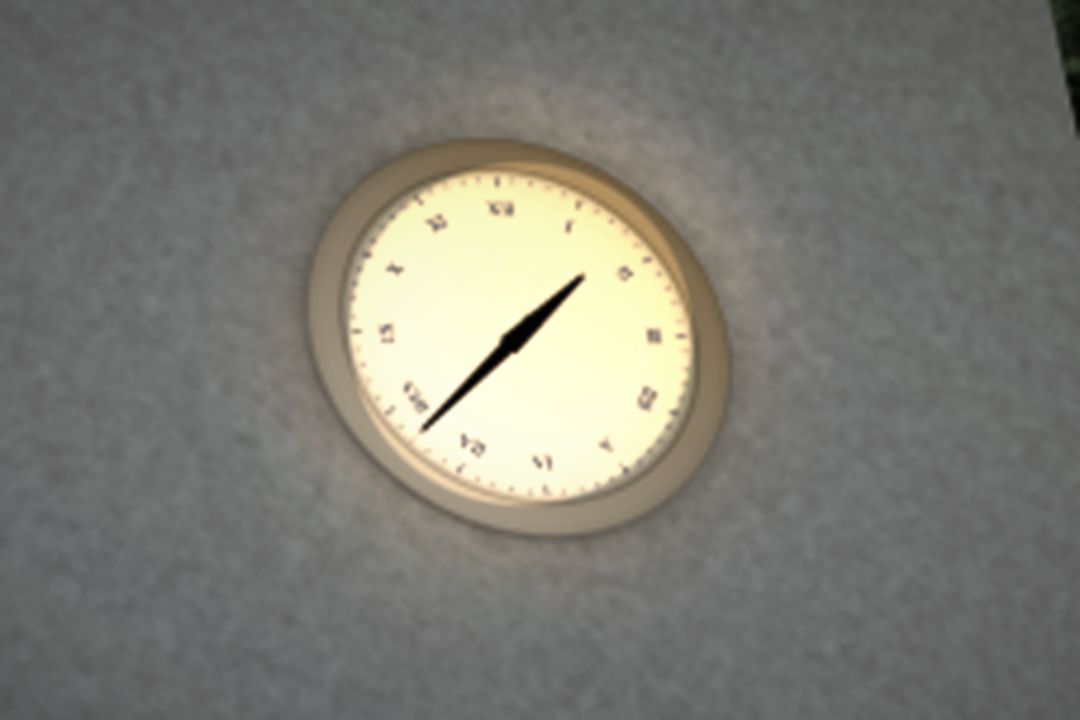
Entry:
h=1 m=38
